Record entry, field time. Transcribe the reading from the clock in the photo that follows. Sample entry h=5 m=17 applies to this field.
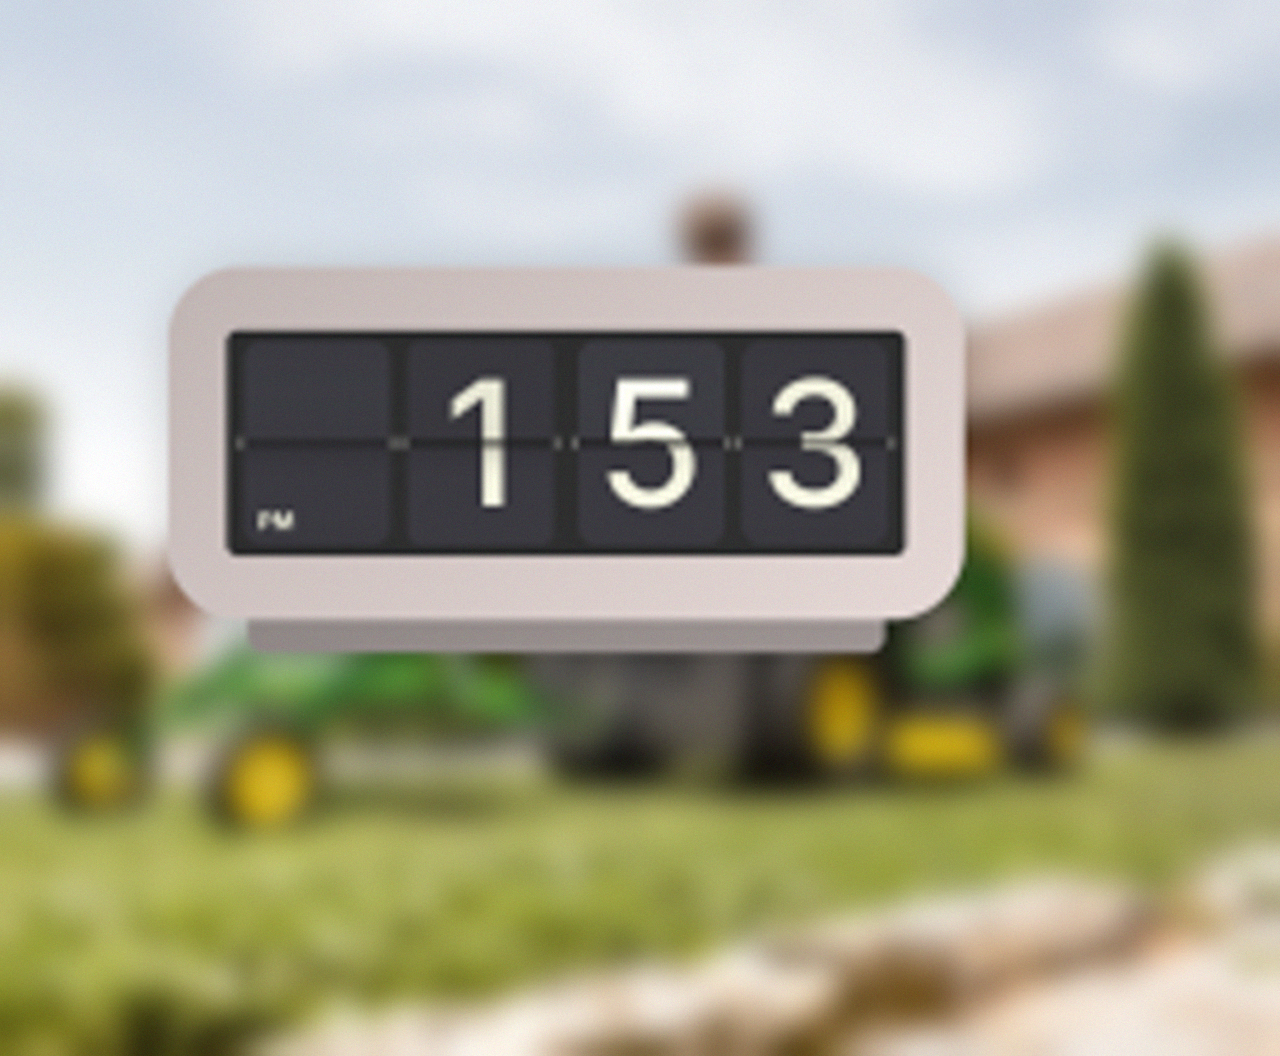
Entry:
h=1 m=53
